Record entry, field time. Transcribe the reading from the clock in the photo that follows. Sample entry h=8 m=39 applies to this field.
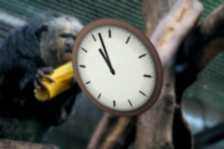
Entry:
h=10 m=57
